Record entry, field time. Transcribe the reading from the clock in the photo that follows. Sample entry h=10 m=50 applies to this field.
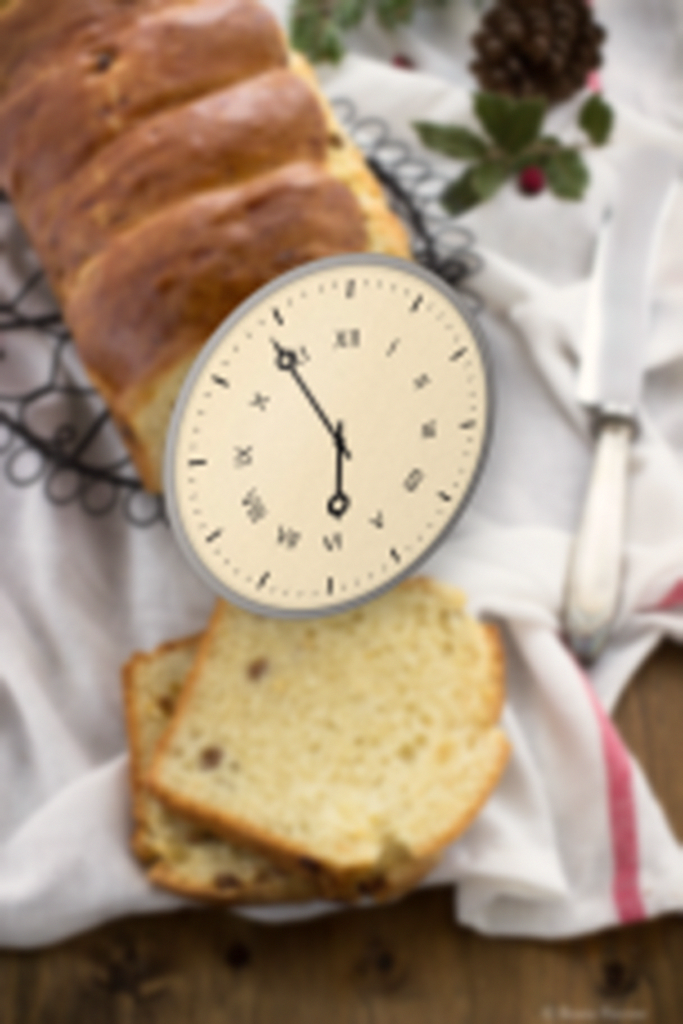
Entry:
h=5 m=54
